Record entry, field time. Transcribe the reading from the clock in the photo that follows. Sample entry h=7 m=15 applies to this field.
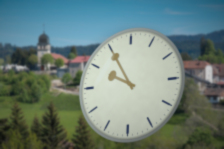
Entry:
h=9 m=55
